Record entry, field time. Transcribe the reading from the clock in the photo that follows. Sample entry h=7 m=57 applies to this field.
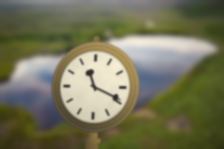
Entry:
h=11 m=19
